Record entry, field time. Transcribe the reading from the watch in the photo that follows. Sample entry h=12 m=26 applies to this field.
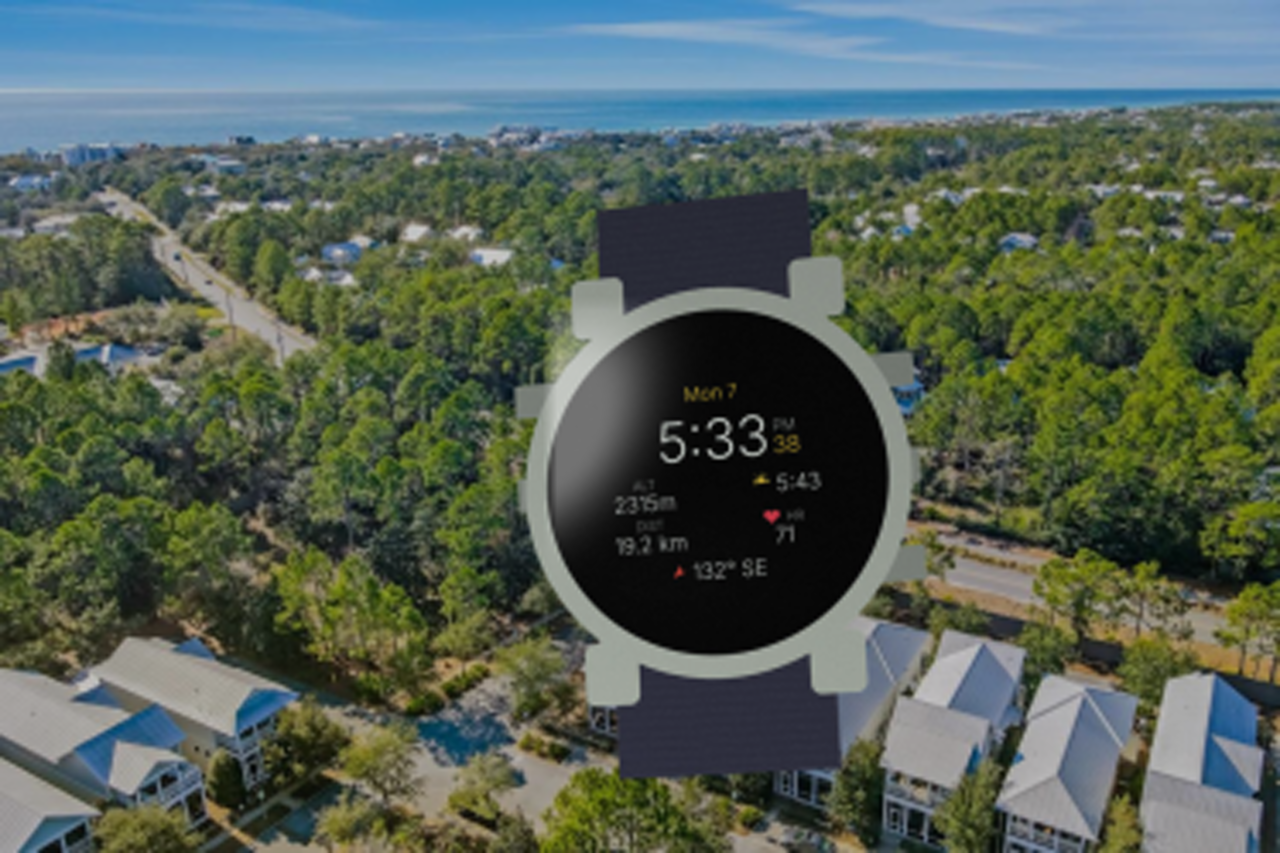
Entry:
h=5 m=33
